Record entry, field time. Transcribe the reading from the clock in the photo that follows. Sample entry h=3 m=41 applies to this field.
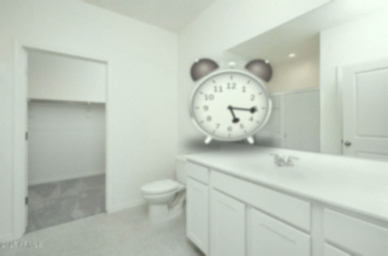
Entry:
h=5 m=16
